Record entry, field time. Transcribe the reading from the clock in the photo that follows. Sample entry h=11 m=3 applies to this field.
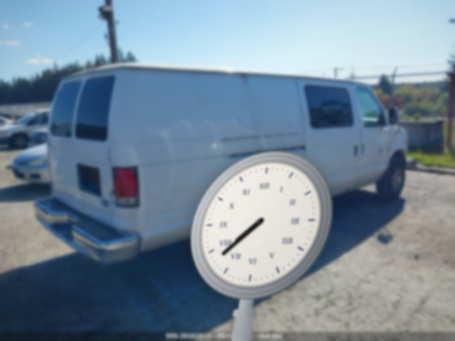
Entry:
h=7 m=38
